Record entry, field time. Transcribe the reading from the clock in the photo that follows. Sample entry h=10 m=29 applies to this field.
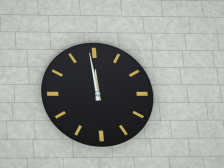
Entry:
h=11 m=59
